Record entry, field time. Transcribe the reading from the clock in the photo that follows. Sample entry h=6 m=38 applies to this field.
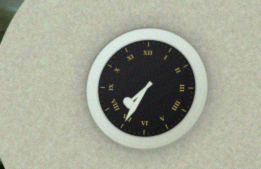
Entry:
h=7 m=35
